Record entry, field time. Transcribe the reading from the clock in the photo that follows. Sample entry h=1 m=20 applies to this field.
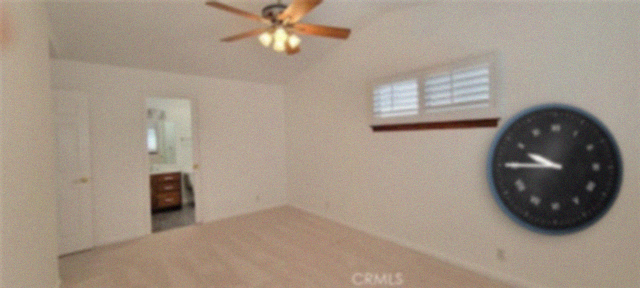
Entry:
h=9 m=45
